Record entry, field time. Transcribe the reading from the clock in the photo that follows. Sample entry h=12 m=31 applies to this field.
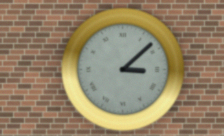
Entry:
h=3 m=8
